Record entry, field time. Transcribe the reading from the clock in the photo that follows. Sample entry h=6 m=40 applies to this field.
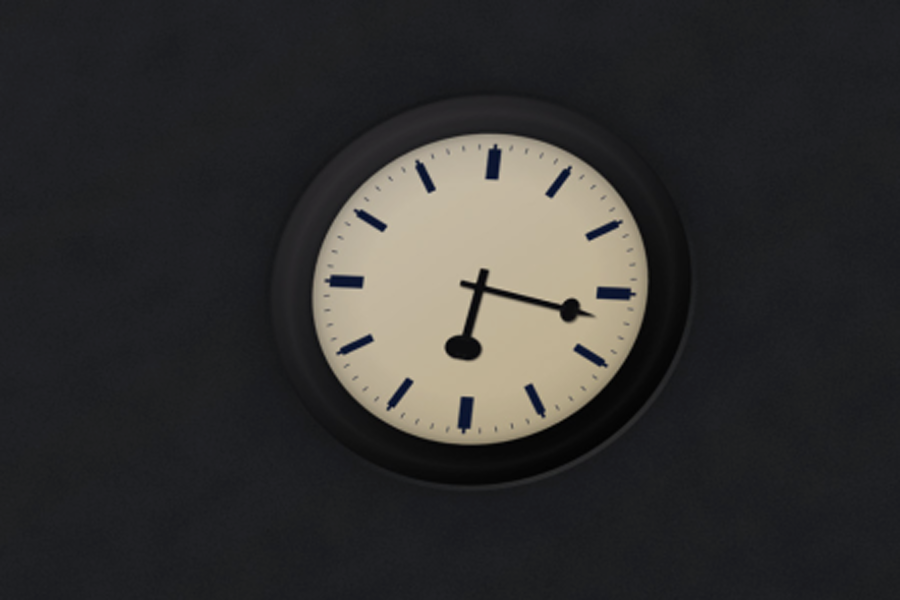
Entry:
h=6 m=17
